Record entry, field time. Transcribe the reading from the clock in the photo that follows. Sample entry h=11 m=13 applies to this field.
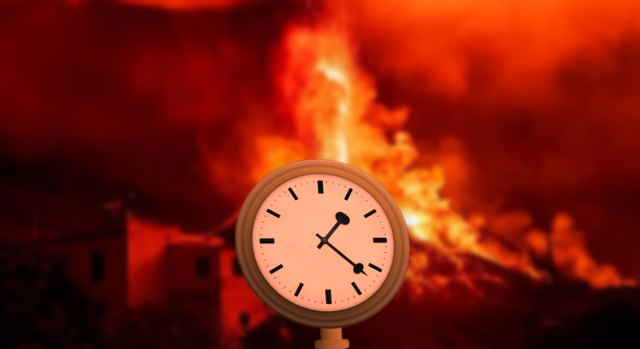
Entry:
h=1 m=22
